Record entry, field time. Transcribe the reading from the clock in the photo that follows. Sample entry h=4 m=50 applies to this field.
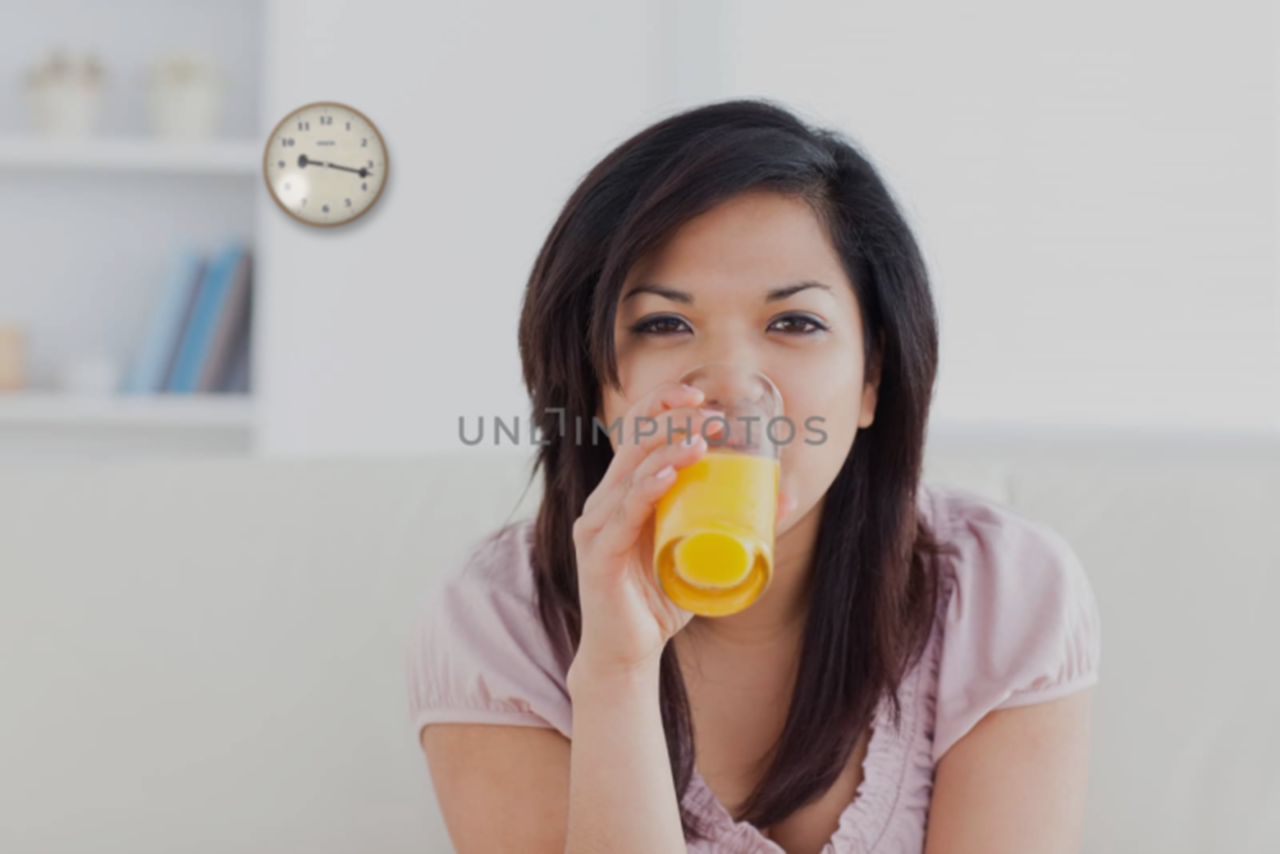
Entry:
h=9 m=17
